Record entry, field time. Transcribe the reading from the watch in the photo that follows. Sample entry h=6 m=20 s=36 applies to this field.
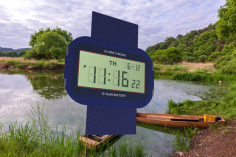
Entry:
h=11 m=16 s=22
